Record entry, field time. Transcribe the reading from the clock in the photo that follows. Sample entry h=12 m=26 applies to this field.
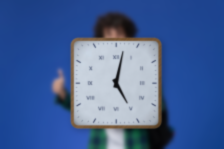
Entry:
h=5 m=2
